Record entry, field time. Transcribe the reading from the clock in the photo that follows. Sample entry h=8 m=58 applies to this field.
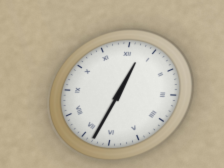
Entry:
h=12 m=33
